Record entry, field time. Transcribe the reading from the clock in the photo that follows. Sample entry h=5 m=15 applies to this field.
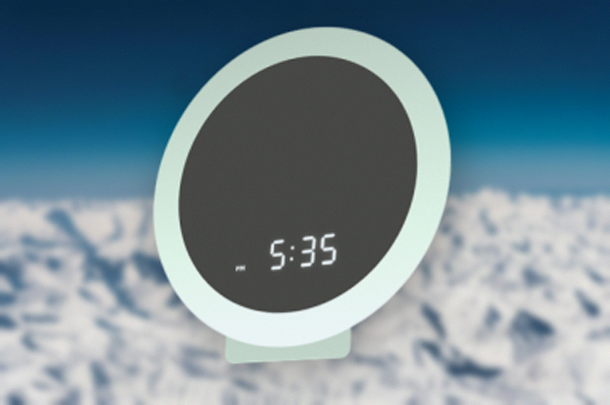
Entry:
h=5 m=35
